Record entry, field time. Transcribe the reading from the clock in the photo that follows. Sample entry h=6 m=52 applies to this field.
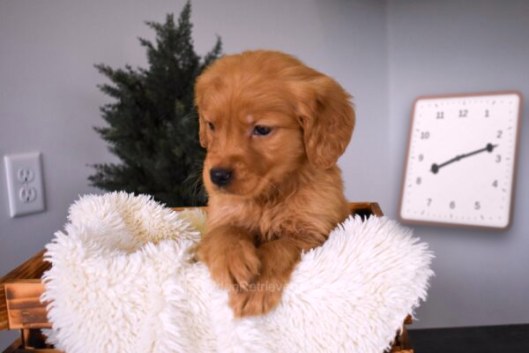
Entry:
h=8 m=12
